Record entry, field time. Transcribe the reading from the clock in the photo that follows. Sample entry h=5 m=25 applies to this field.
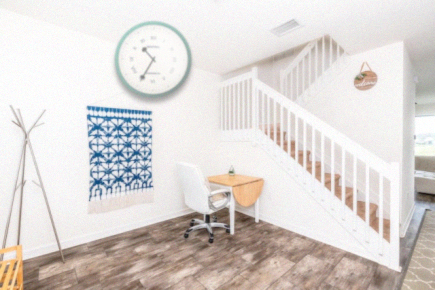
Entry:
h=10 m=35
